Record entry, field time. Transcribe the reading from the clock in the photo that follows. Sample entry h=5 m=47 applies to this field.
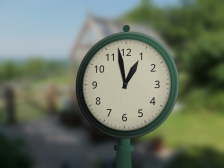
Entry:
h=12 m=58
